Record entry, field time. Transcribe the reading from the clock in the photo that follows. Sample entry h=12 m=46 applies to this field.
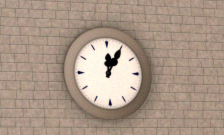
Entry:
h=12 m=5
